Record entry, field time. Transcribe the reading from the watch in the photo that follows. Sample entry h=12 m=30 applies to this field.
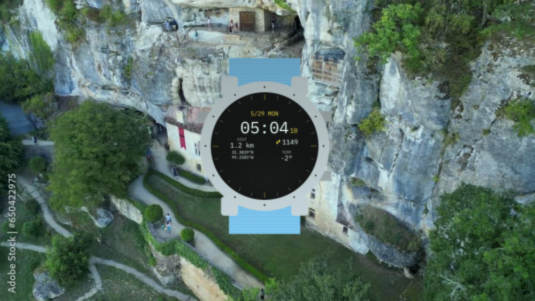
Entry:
h=5 m=4
